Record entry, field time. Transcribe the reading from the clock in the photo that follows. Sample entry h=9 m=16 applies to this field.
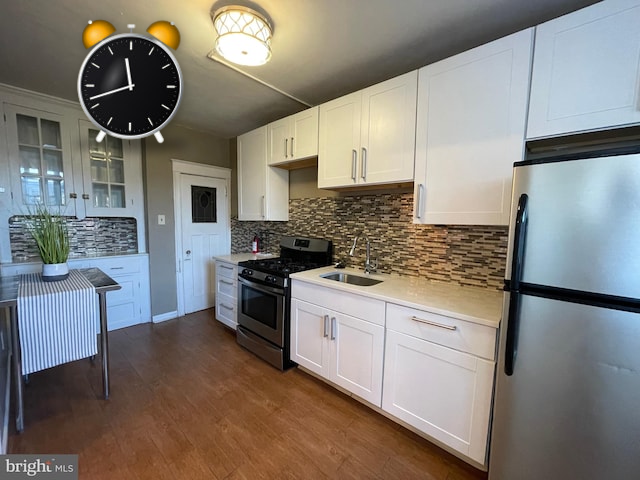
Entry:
h=11 m=42
